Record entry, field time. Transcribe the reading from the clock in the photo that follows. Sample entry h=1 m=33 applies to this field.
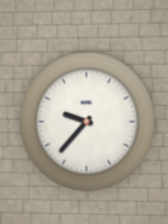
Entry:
h=9 m=37
